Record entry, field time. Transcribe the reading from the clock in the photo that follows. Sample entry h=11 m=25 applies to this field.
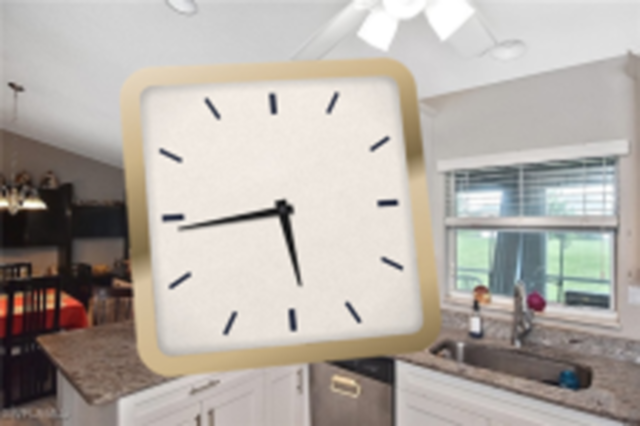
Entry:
h=5 m=44
